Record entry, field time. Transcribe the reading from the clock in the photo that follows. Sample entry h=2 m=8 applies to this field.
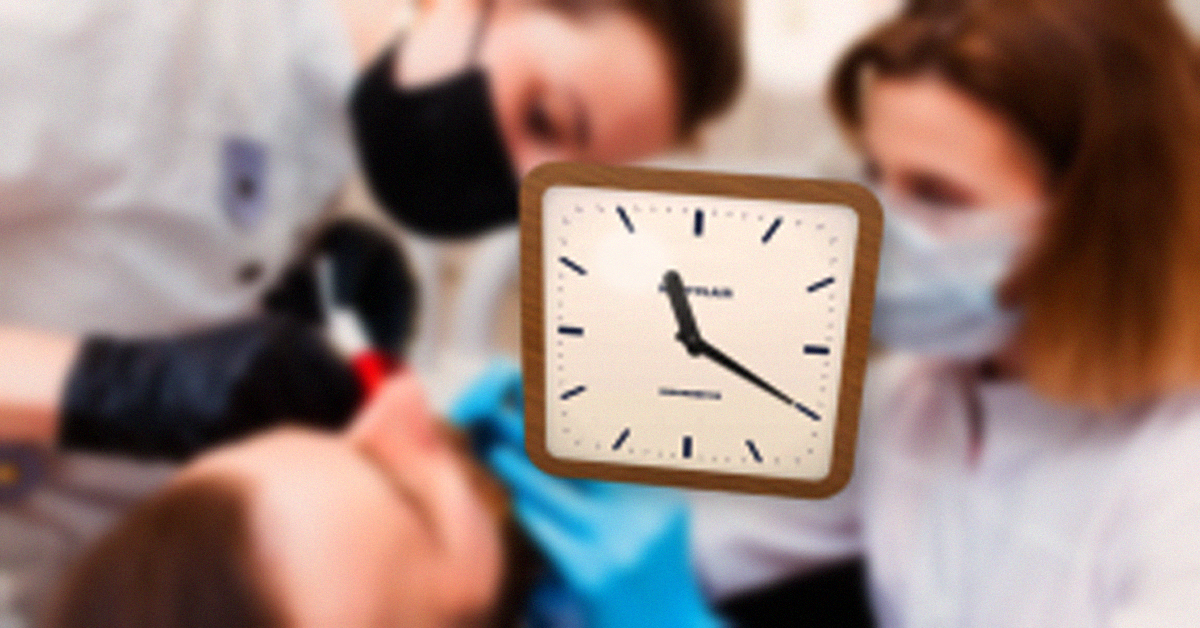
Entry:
h=11 m=20
